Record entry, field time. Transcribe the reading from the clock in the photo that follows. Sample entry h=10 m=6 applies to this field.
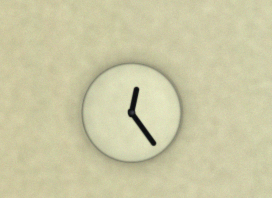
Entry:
h=12 m=24
